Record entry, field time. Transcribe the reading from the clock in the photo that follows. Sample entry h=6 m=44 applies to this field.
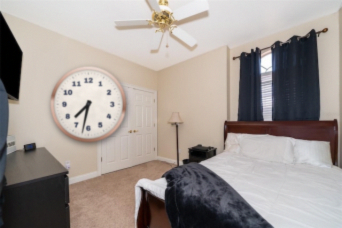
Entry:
h=7 m=32
